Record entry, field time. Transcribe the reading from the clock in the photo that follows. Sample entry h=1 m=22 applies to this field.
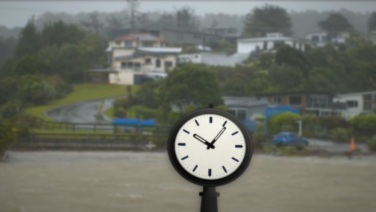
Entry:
h=10 m=6
